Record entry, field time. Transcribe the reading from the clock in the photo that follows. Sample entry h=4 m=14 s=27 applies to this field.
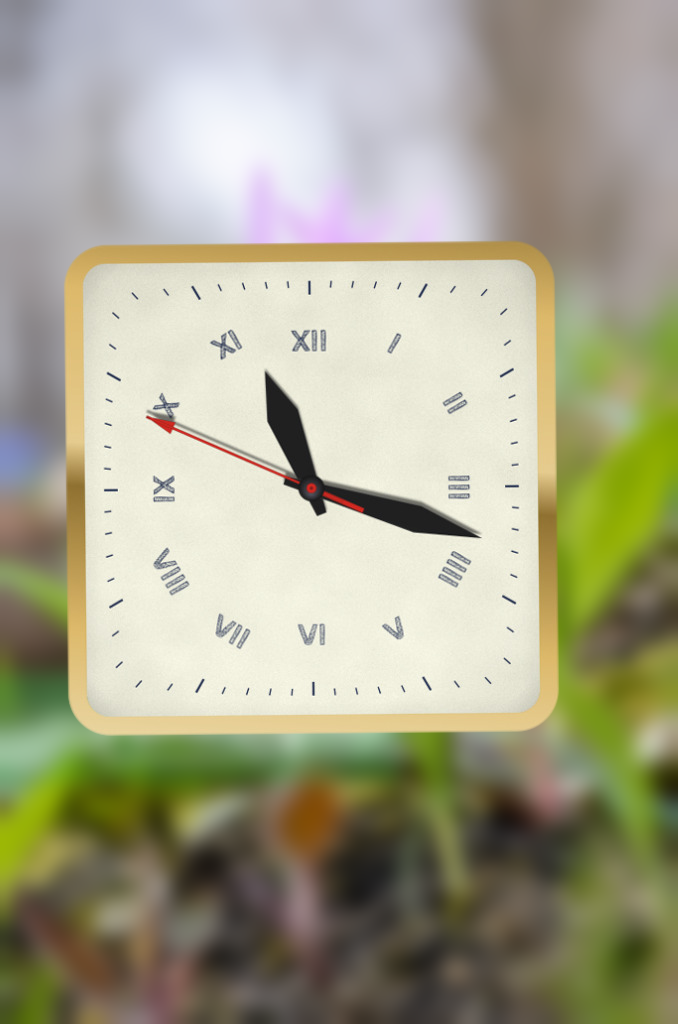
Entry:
h=11 m=17 s=49
